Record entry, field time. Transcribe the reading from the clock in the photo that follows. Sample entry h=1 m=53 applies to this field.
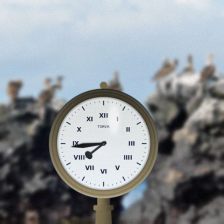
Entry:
h=7 m=44
